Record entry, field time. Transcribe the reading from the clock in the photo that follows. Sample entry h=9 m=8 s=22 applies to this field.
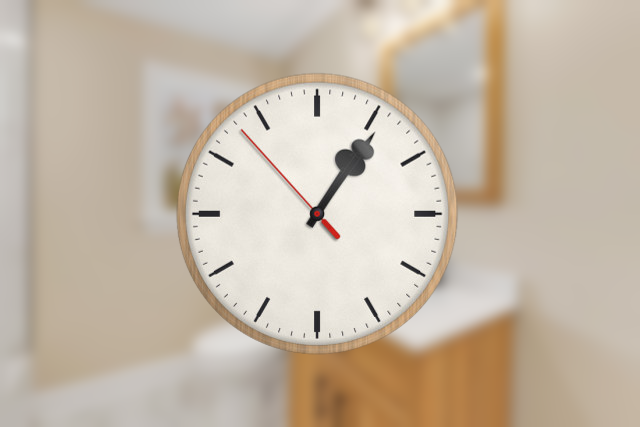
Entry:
h=1 m=5 s=53
